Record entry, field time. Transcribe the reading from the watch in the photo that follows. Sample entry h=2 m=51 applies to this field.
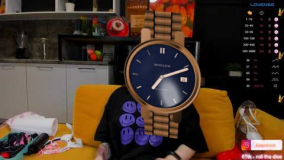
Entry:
h=7 m=11
